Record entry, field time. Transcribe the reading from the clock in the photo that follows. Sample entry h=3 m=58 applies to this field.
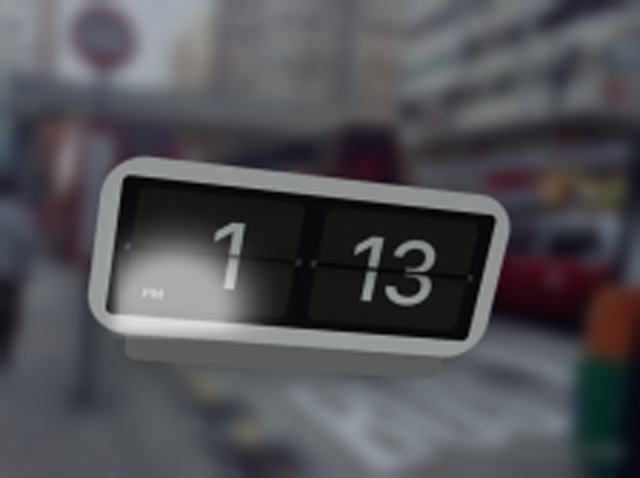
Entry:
h=1 m=13
